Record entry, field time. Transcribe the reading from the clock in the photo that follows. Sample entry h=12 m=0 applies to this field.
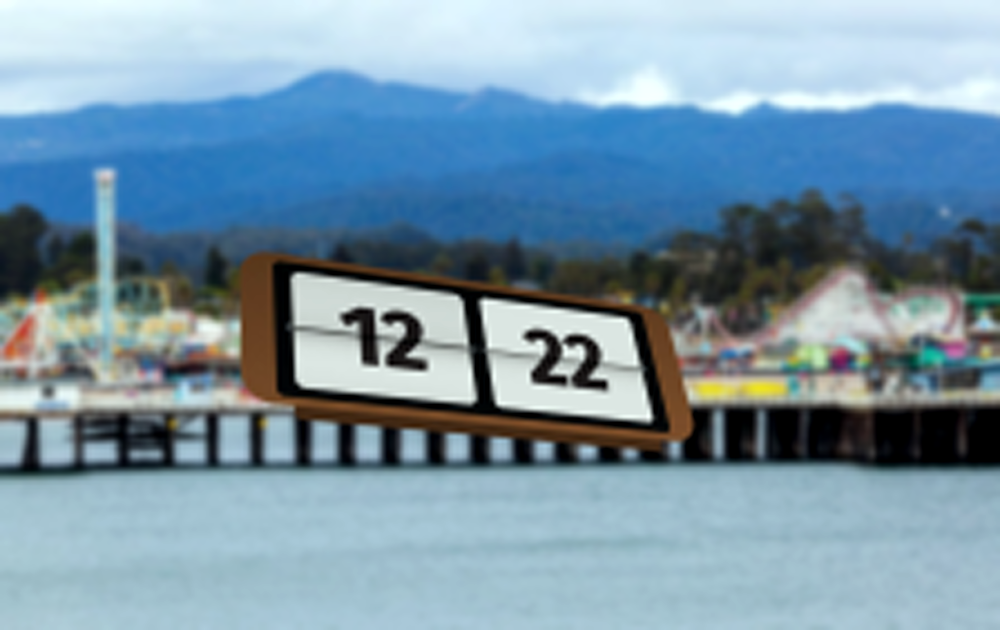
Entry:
h=12 m=22
